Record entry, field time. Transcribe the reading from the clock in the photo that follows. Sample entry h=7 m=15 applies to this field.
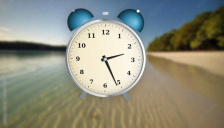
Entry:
h=2 m=26
